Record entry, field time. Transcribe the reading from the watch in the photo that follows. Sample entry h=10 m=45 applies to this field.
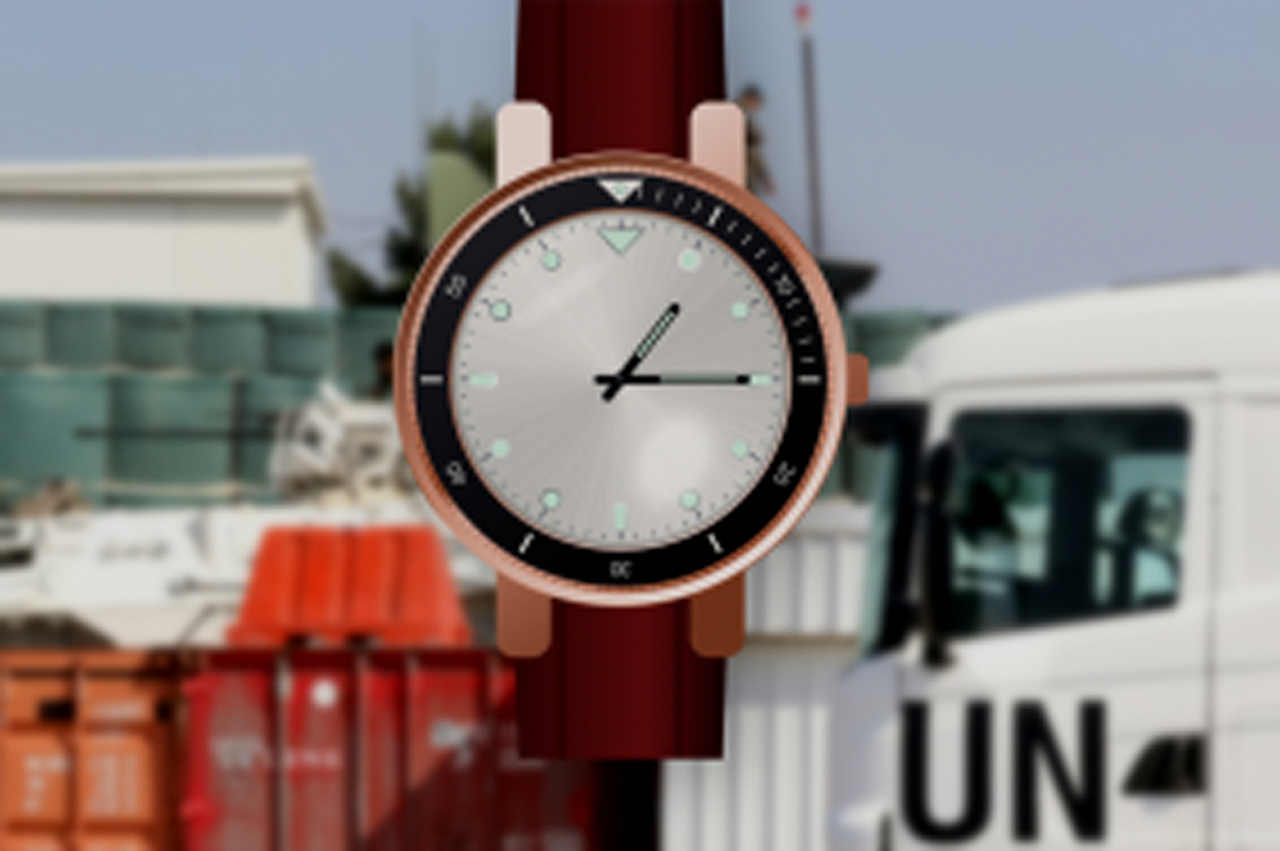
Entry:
h=1 m=15
